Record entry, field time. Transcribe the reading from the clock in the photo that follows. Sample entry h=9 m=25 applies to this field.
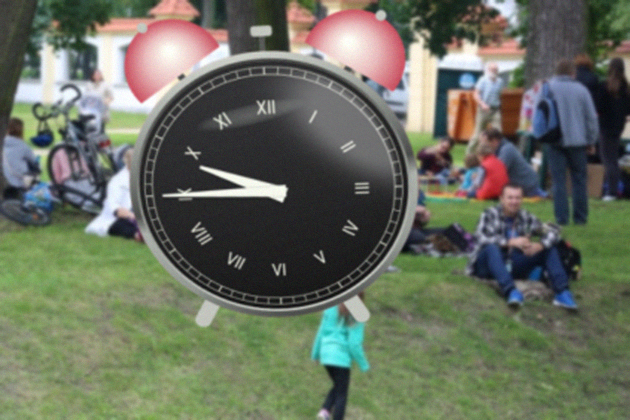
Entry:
h=9 m=45
